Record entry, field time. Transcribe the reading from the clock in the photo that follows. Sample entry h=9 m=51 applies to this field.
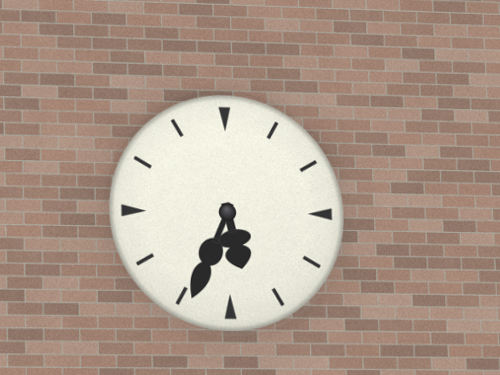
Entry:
h=5 m=34
